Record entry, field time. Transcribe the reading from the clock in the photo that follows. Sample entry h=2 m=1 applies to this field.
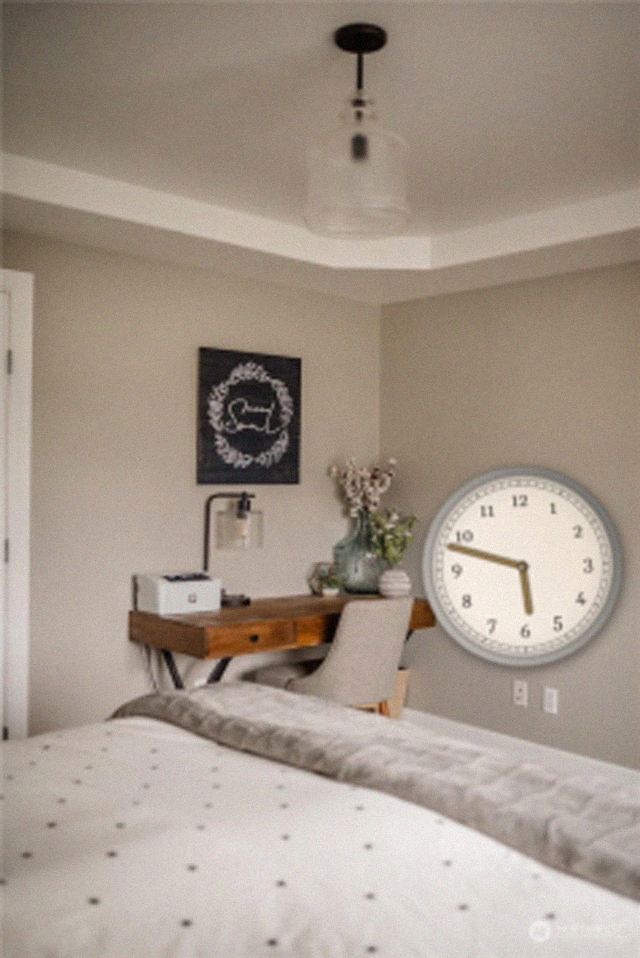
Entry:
h=5 m=48
